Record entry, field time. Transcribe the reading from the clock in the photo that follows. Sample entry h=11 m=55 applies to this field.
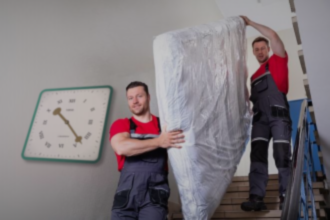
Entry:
h=10 m=23
